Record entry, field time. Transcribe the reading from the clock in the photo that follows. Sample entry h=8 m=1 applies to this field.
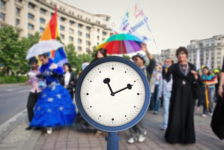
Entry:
h=11 m=11
